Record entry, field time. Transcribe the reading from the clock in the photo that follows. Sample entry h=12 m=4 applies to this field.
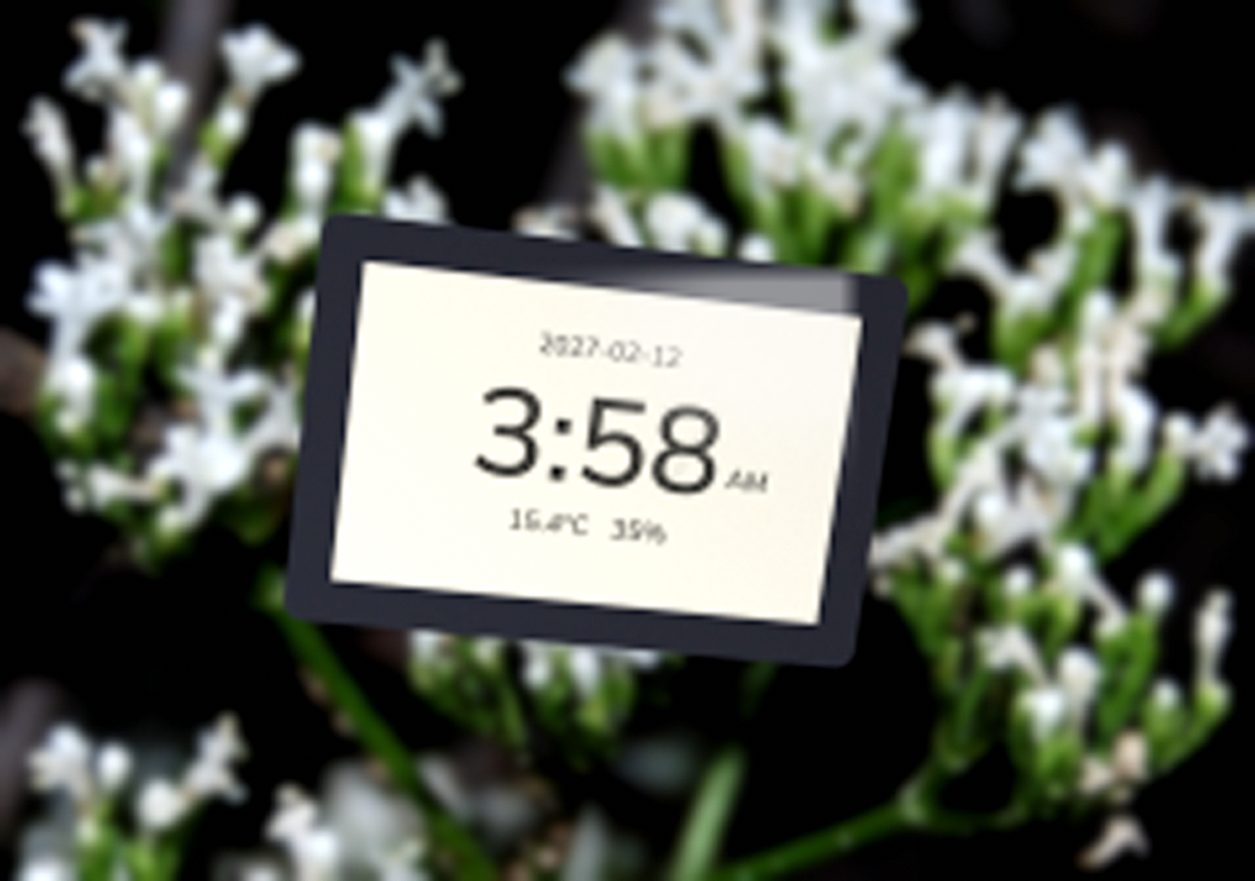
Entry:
h=3 m=58
